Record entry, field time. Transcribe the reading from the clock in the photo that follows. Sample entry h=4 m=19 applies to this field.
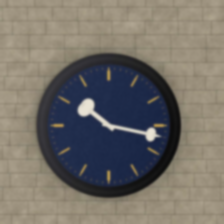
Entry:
h=10 m=17
